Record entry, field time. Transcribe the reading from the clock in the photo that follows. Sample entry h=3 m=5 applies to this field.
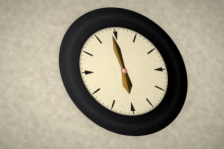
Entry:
h=5 m=59
